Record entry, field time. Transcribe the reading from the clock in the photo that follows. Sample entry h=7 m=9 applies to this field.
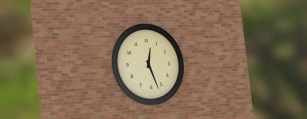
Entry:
h=12 m=27
